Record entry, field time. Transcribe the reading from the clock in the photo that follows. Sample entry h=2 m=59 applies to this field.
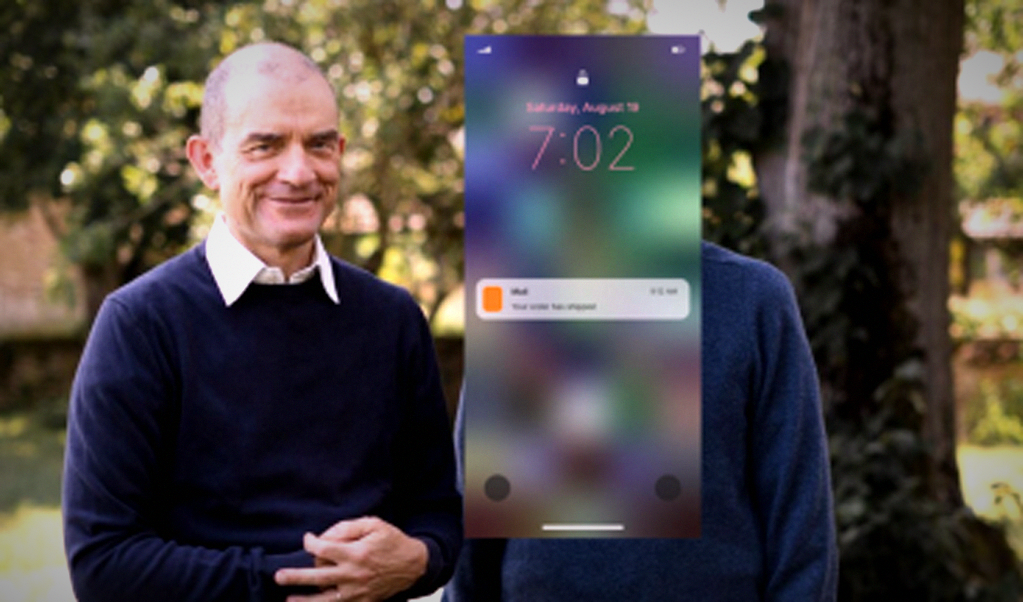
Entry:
h=7 m=2
